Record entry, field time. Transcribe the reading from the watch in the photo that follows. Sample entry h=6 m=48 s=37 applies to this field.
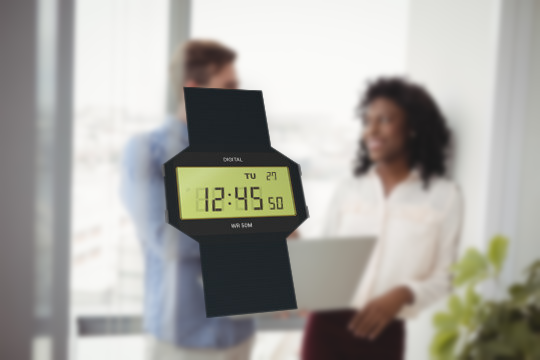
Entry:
h=12 m=45 s=50
